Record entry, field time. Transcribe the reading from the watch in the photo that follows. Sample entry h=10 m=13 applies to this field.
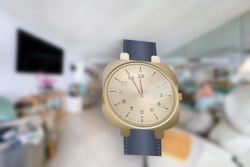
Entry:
h=11 m=55
